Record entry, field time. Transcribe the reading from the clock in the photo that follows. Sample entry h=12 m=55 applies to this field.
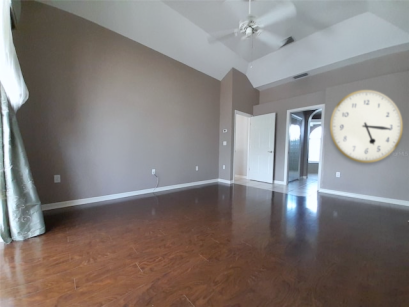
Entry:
h=5 m=16
